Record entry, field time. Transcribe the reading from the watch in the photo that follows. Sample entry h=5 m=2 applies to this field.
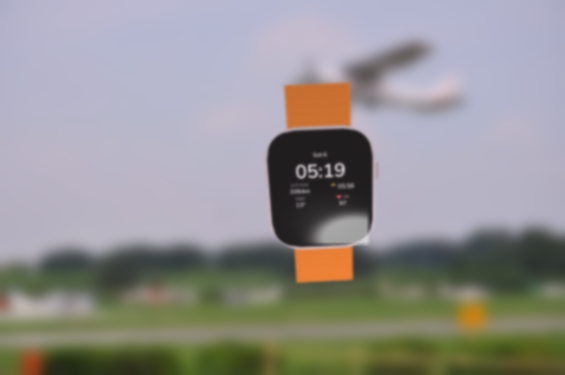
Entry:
h=5 m=19
